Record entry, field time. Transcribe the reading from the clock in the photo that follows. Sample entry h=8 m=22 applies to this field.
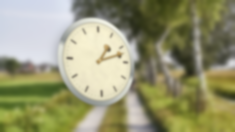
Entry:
h=1 m=12
